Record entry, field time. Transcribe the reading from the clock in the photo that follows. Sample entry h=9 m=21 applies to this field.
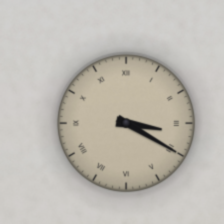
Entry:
h=3 m=20
